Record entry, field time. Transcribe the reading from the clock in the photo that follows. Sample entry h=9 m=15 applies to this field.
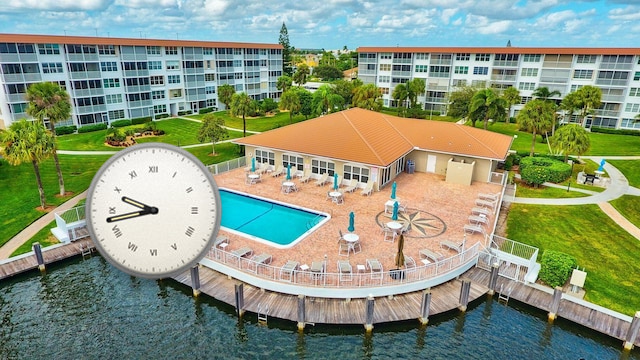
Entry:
h=9 m=43
